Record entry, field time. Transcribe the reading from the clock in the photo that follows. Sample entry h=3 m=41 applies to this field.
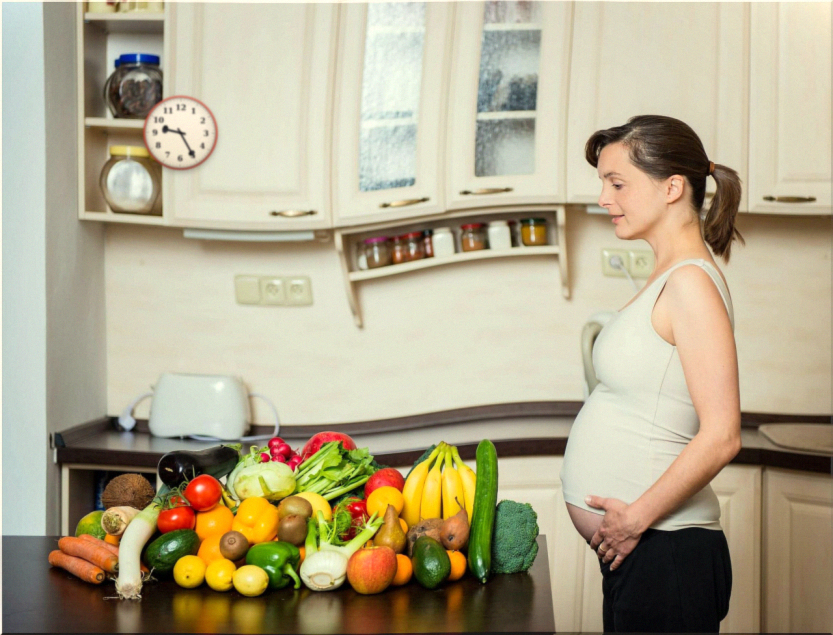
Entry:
h=9 m=25
